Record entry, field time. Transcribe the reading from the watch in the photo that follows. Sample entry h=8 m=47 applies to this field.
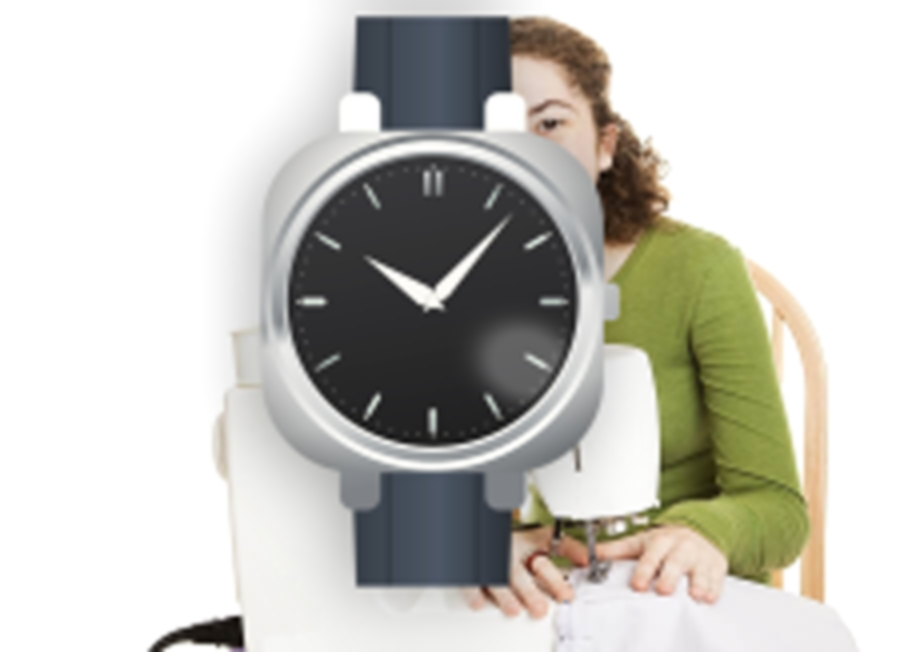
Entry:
h=10 m=7
